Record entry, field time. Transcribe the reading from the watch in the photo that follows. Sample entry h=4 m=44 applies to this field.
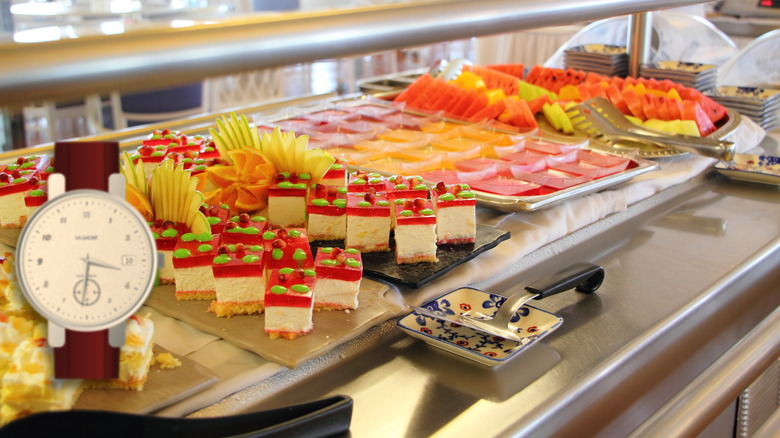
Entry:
h=3 m=31
